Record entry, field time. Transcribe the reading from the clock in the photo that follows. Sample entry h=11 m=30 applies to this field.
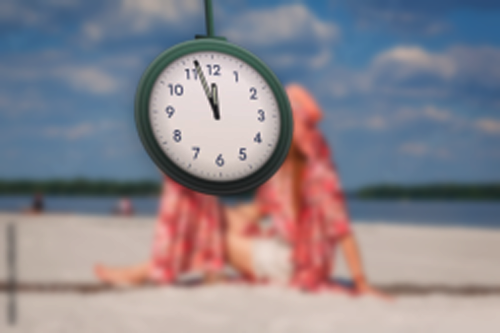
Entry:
h=11 m=57
